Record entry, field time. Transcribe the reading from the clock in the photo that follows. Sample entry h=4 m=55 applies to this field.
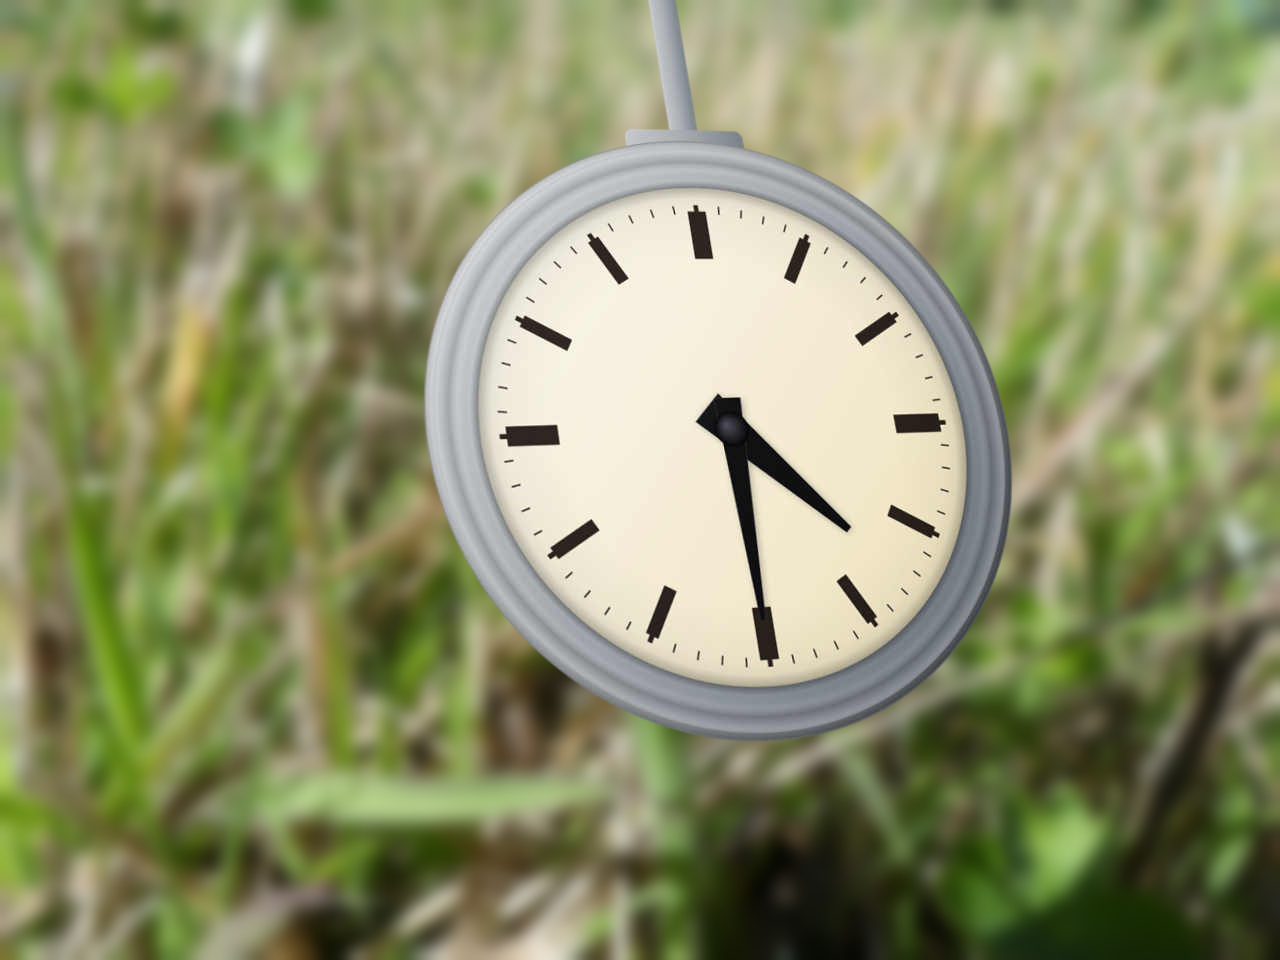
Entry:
h=4 m=30
